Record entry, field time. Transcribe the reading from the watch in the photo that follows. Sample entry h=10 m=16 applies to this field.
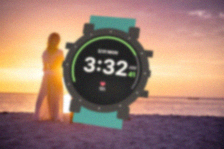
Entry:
h=3 m=32
